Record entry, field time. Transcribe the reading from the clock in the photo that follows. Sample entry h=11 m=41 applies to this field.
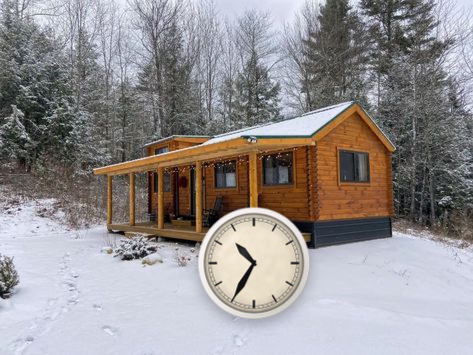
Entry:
h=10 m=35
